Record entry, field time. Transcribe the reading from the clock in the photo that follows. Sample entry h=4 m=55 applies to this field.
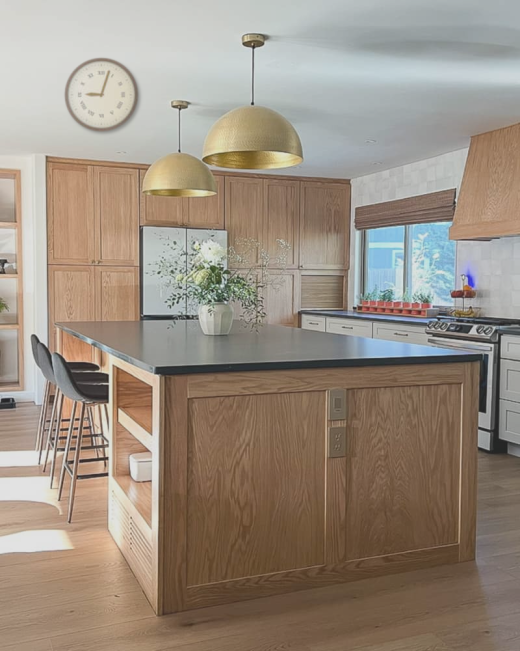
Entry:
h=9 m=3
